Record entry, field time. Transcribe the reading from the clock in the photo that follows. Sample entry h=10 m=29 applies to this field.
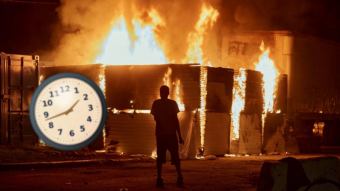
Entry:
h=1 m=43
